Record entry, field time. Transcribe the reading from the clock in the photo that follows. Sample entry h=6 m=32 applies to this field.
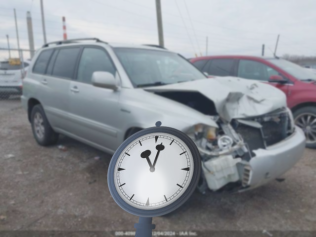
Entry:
h=11 m=2
